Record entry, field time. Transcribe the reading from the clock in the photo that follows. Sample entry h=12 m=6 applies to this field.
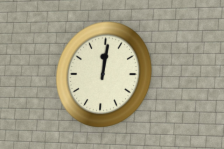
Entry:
h=12 m=1
